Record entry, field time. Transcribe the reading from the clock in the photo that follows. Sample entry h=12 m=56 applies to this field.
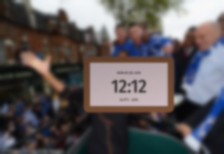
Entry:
h=12 m=12
